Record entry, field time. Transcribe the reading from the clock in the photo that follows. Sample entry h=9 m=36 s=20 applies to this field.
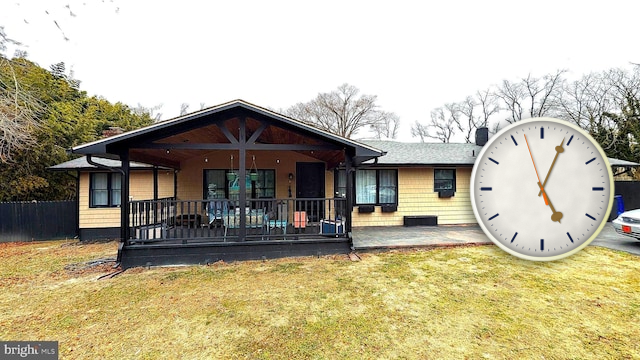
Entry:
h=5 m=3 s=57
